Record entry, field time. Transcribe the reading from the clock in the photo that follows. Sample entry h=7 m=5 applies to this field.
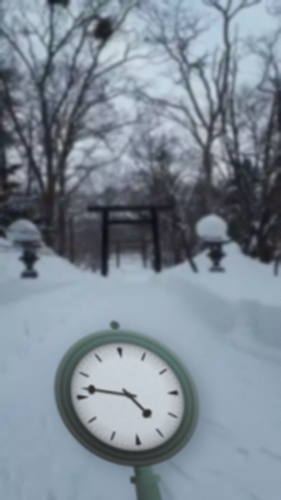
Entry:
h=4 m=47
